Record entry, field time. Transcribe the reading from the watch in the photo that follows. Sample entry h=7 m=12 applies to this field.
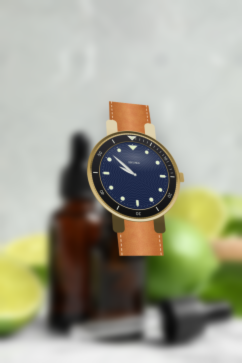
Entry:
h=9 m=52
